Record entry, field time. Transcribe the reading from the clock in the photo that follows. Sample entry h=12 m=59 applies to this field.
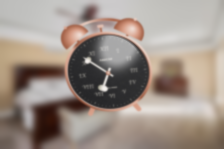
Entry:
h=6 m=52
